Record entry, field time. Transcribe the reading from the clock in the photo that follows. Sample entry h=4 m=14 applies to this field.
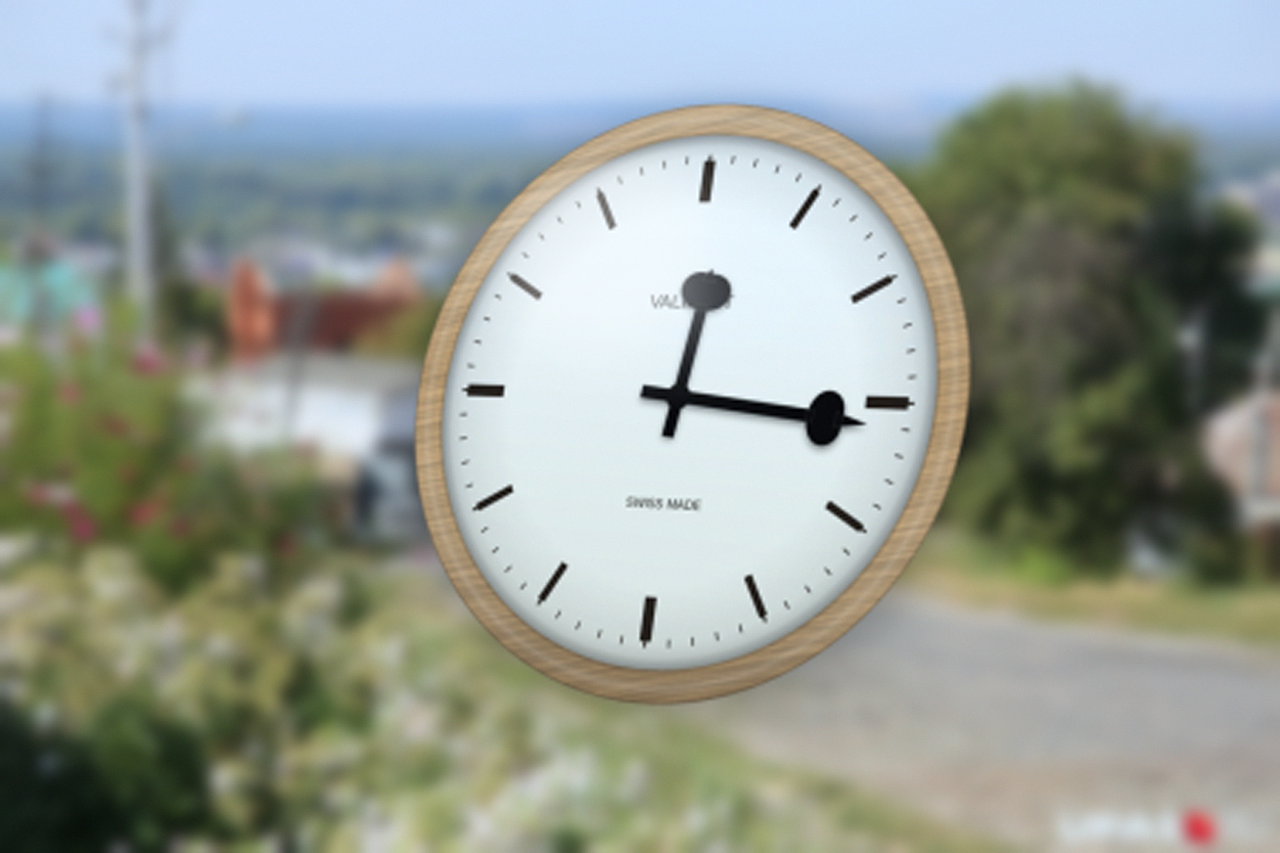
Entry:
h=12 m=16
